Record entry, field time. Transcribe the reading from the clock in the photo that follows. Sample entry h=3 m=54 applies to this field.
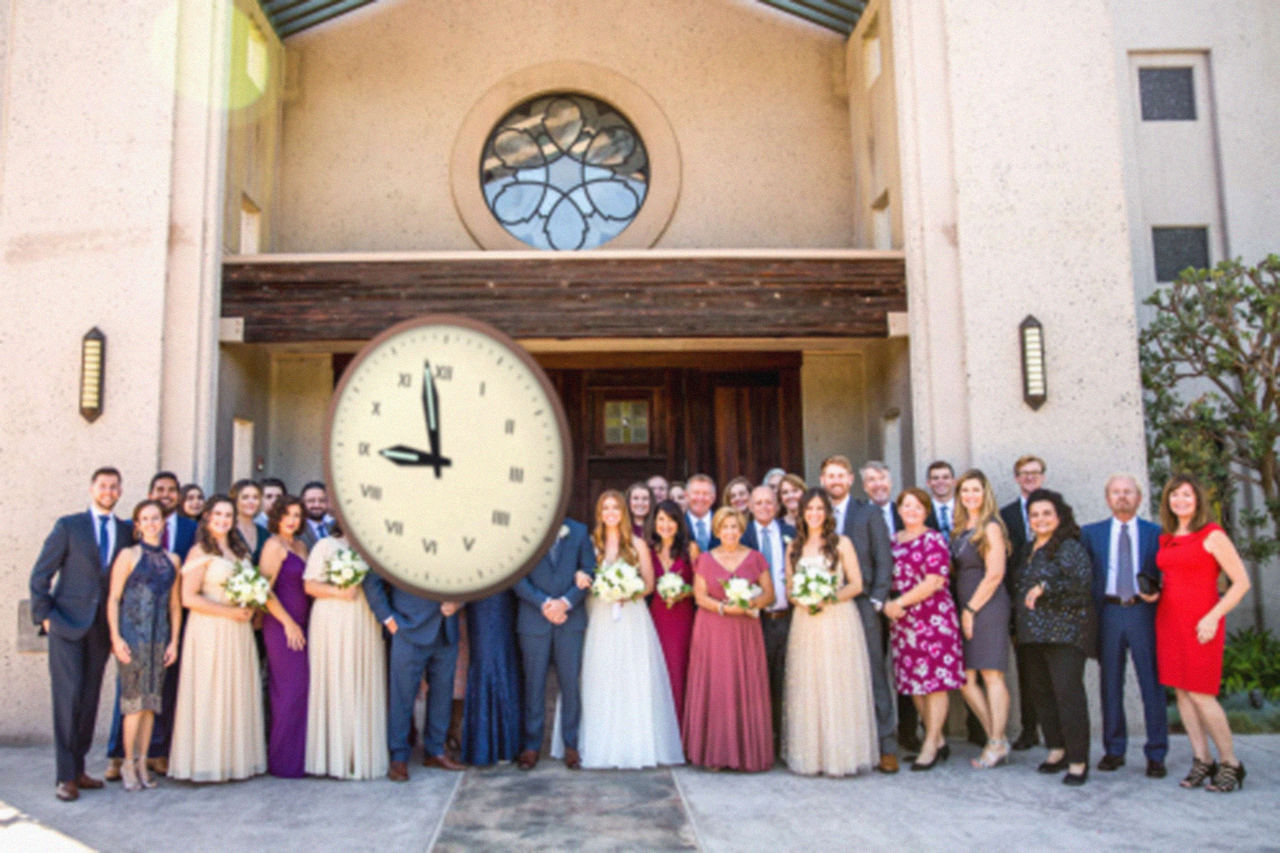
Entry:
h=8 m=58
